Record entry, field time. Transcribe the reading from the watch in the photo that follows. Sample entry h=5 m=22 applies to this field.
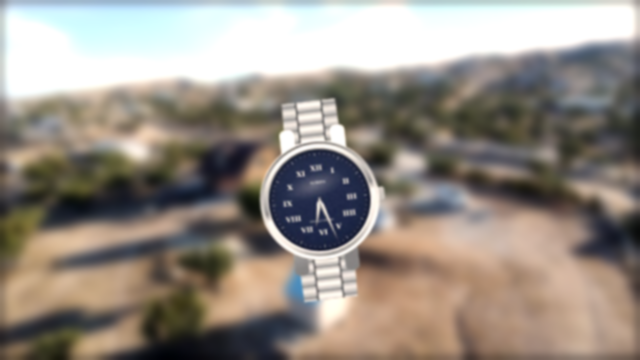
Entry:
h=6 m=27
